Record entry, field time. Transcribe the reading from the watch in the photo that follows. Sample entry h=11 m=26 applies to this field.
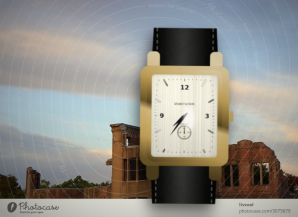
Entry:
h=7 m=36
